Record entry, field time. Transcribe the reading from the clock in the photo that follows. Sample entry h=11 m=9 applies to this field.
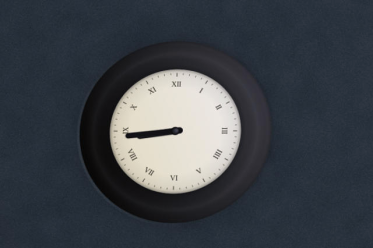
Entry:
h=8 m=44
